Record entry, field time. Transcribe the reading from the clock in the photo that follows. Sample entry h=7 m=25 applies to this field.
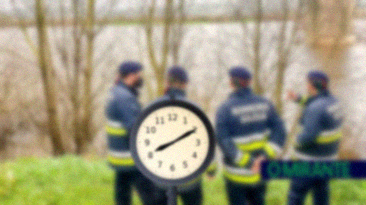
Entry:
h=8 m=10
